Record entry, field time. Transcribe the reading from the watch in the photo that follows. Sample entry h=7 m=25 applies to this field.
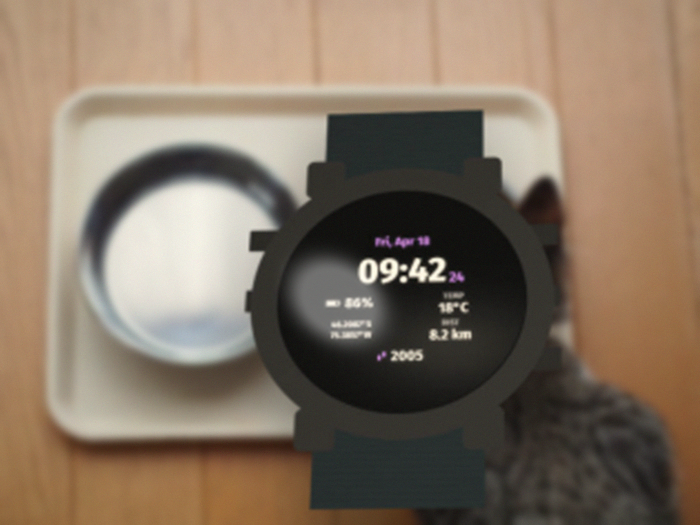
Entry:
h=9 m=42
